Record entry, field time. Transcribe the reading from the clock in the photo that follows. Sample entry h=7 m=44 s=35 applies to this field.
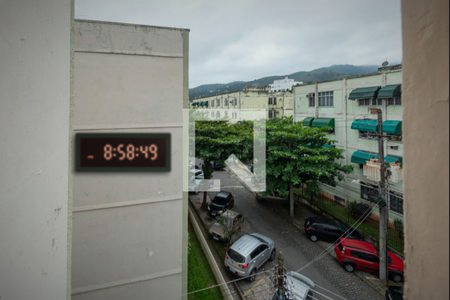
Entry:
h=8 m=58 s=49
